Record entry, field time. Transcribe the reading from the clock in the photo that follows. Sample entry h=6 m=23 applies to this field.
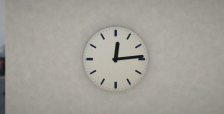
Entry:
h=12 m=14
